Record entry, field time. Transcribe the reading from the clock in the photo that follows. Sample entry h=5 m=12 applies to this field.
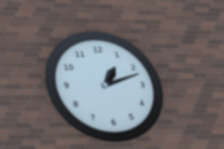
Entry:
h=1 m=12
